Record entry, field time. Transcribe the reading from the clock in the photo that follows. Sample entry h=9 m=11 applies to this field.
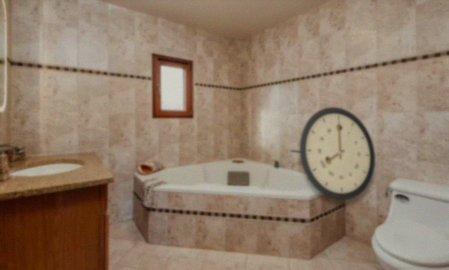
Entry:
h=8 m=0
